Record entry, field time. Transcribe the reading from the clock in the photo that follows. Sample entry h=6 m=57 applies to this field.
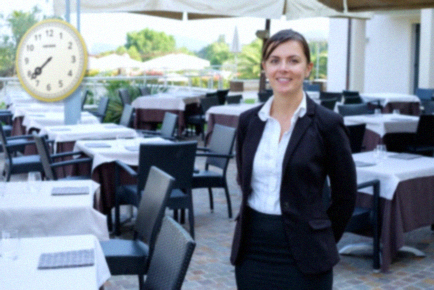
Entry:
h=7 m=38
